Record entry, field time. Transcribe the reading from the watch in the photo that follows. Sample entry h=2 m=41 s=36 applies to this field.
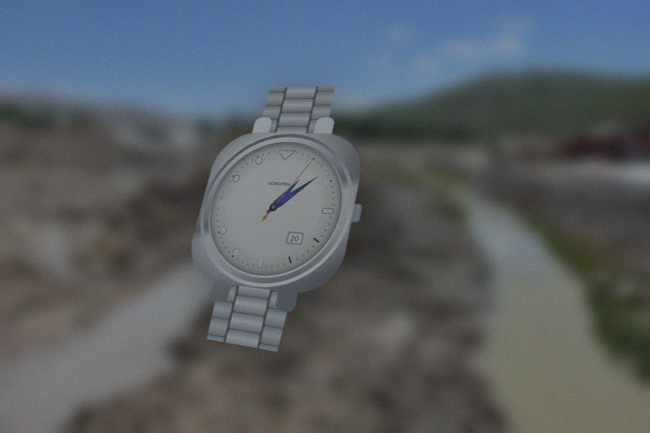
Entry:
h=1 m=8 s=5
